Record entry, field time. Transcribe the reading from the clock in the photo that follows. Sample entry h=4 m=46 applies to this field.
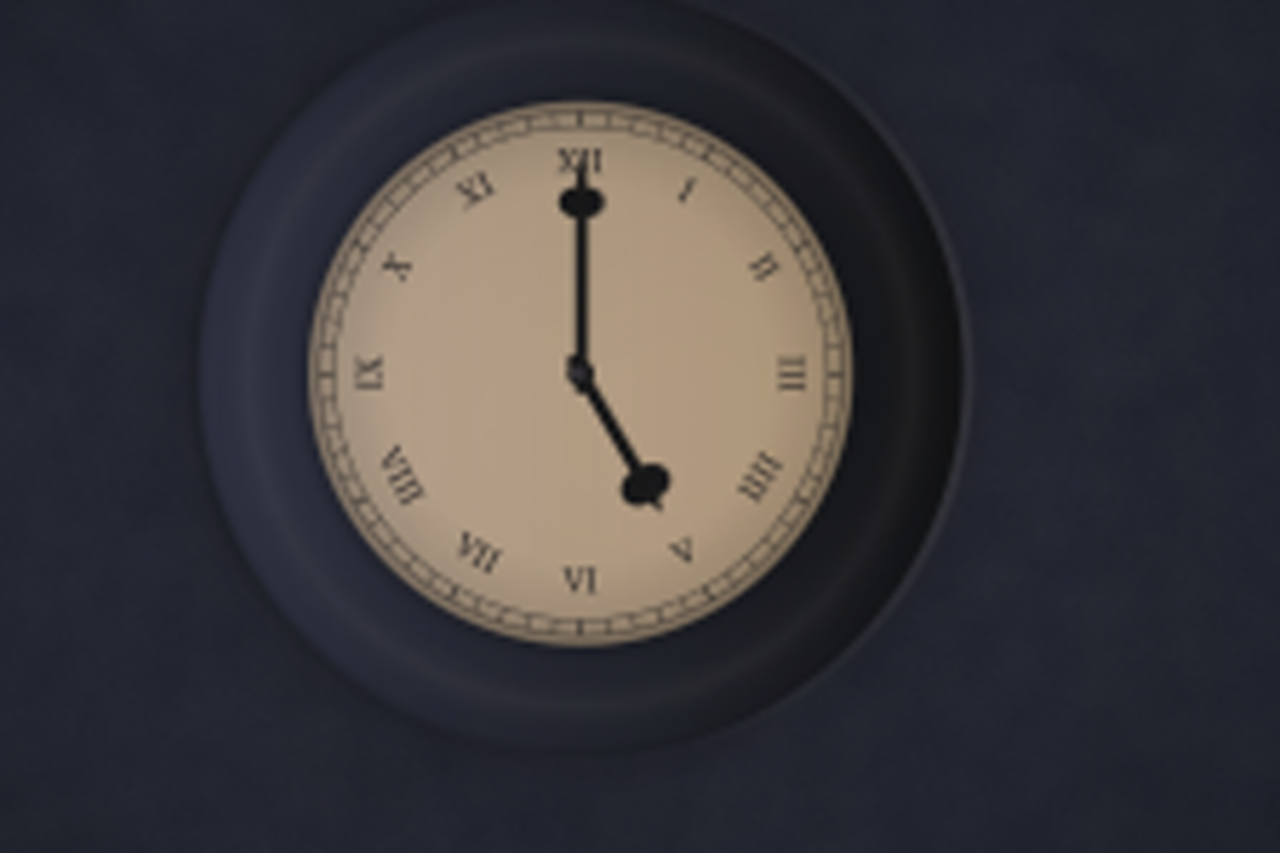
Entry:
h=5 m=0
